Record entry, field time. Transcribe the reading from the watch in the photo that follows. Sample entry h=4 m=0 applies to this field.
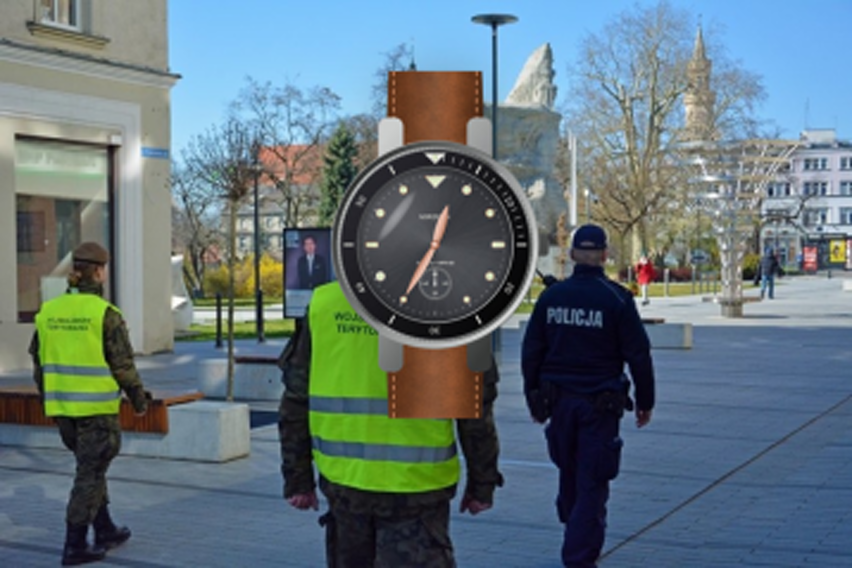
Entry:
h=12 m=35
